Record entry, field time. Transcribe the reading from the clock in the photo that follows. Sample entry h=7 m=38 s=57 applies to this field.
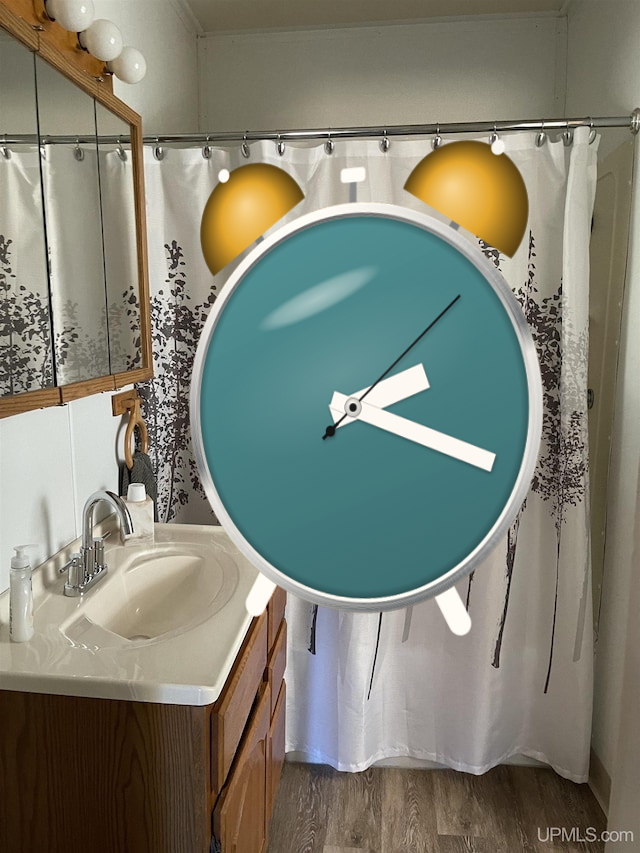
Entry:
h=2 m=18 s=8
